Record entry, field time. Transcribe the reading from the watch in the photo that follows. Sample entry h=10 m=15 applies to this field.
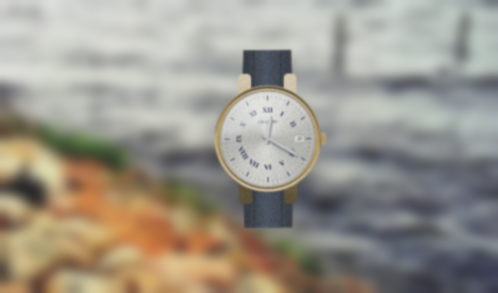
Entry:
h=12 m=20
